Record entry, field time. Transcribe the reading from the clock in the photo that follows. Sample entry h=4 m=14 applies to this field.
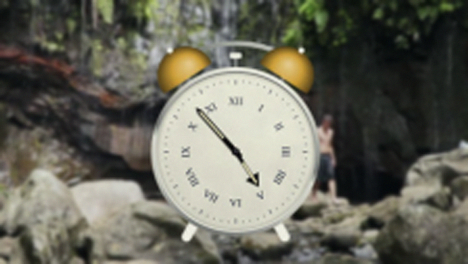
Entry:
h=4 m=53
